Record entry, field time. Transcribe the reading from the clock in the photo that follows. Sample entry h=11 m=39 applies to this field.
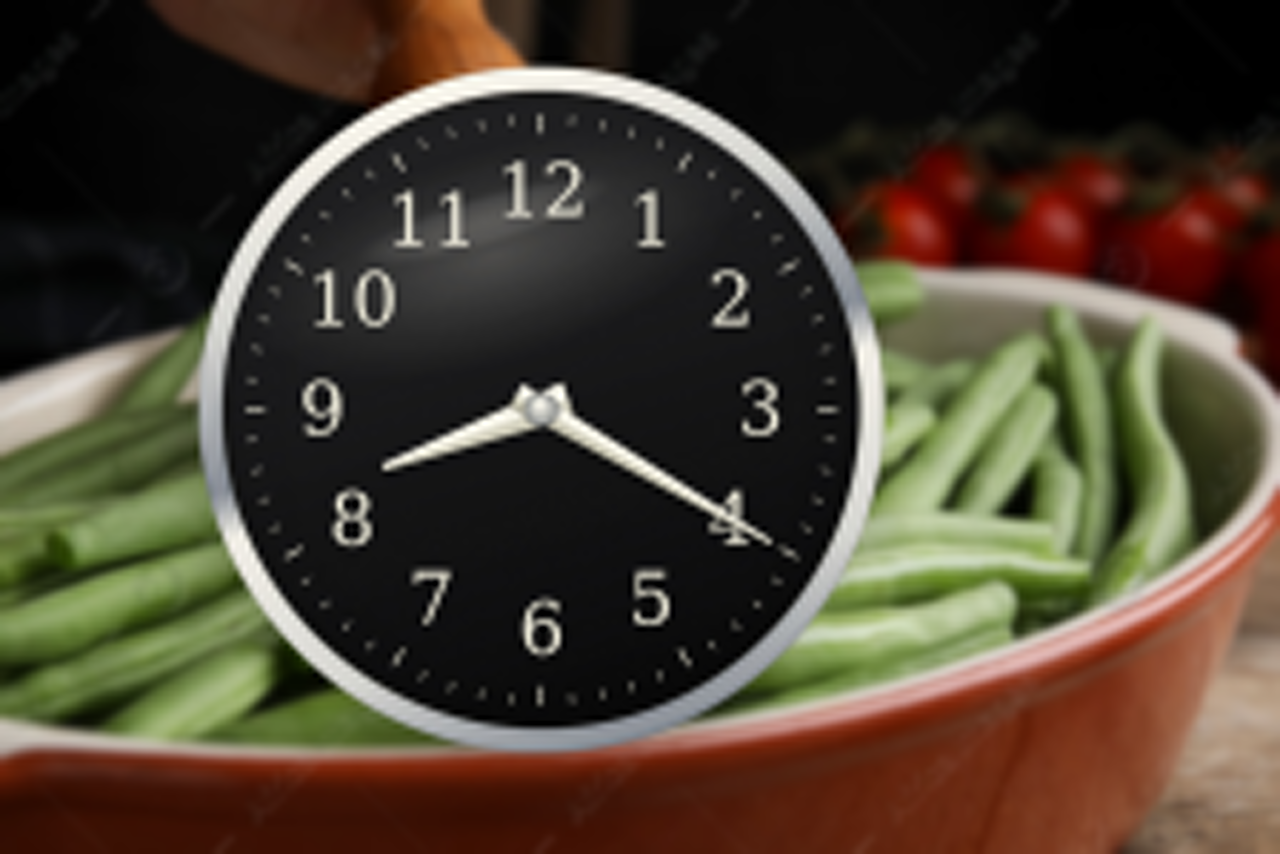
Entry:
h=8 m=20
